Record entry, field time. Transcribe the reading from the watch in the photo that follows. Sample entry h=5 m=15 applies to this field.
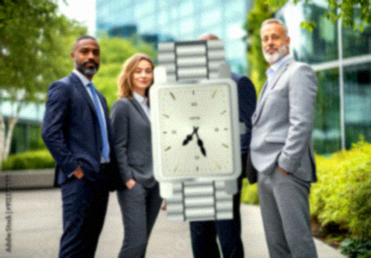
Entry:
h=7 m=27
